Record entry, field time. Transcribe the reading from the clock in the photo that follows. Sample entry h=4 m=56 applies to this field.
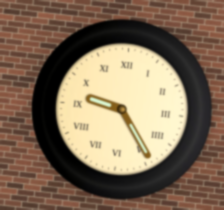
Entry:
h=9 m=24
